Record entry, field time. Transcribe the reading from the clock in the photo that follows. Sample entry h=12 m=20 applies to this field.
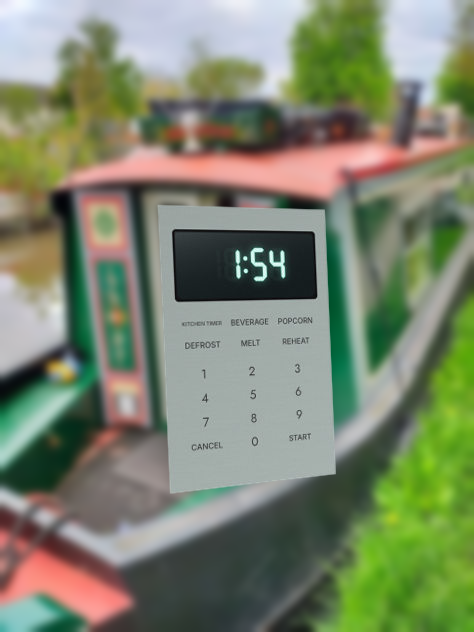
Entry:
h=1 m=54
